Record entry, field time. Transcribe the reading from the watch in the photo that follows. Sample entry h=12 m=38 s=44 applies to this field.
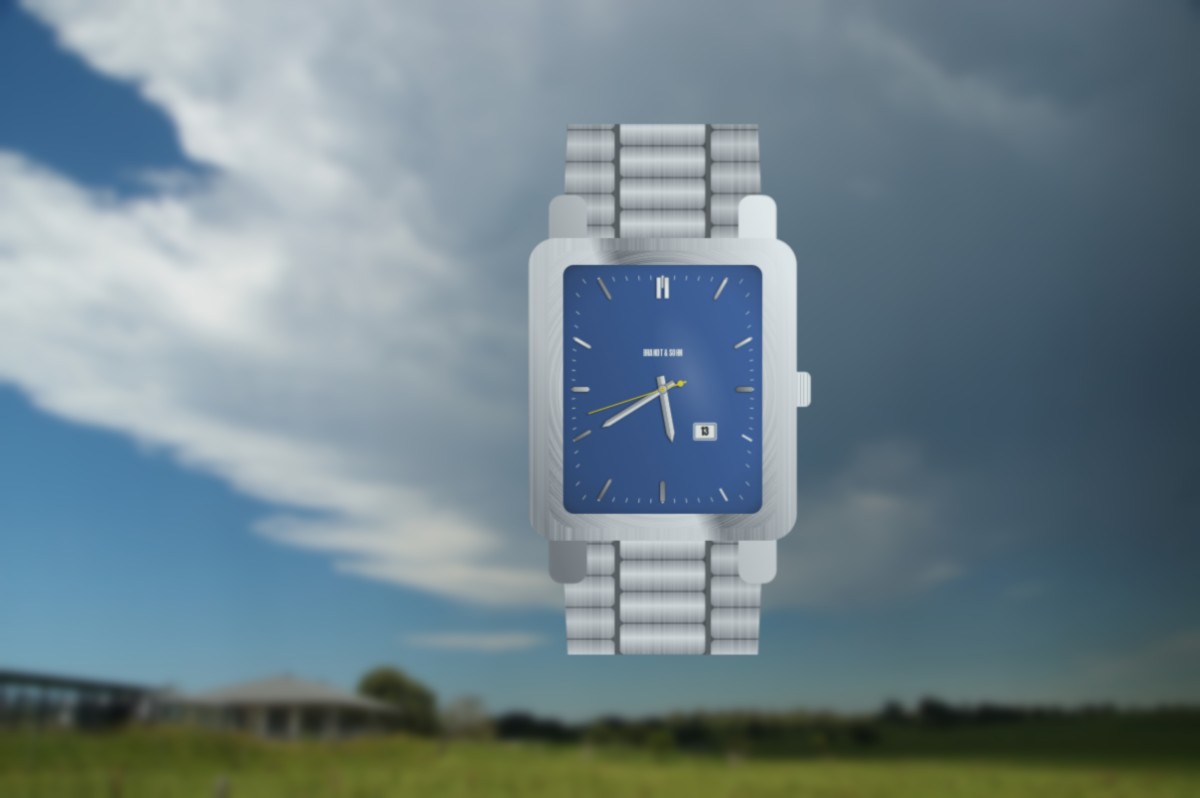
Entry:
h=5 m=39 s=42
